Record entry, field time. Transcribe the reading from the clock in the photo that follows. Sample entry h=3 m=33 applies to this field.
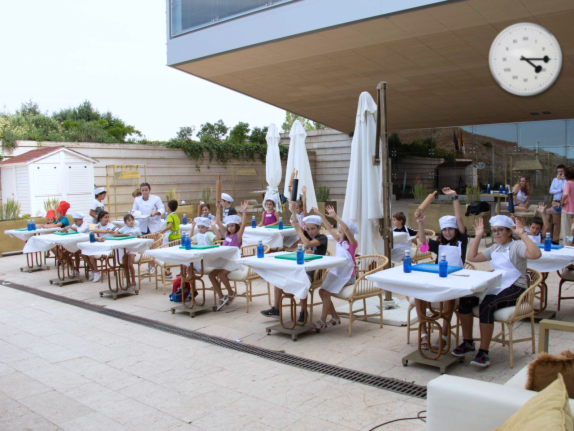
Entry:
h=4 m=15
